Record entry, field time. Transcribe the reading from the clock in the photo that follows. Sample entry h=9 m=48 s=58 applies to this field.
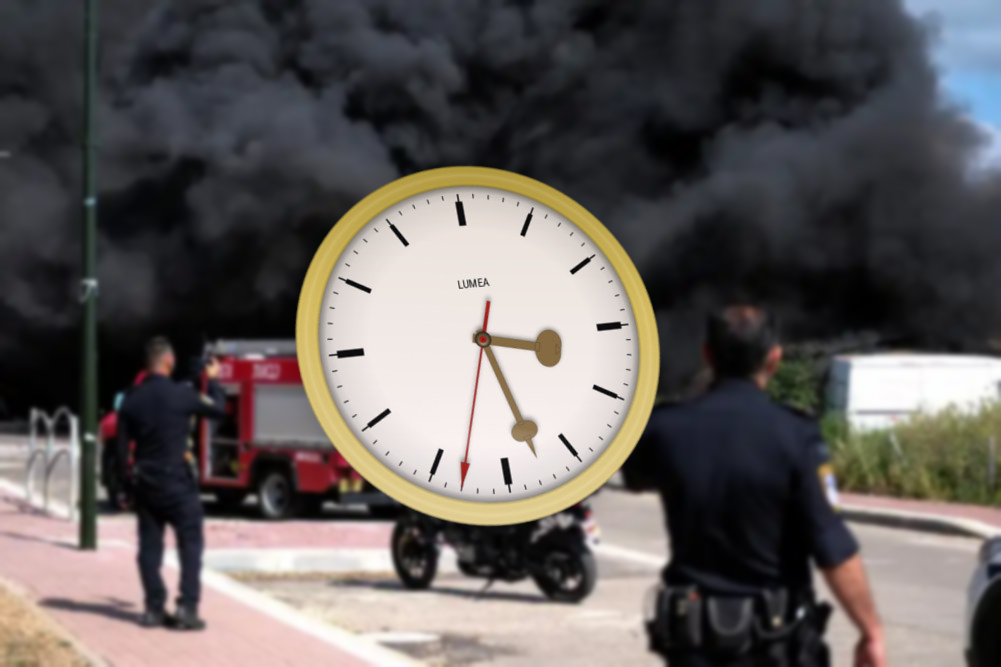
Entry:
h=3 m=27 s=33
